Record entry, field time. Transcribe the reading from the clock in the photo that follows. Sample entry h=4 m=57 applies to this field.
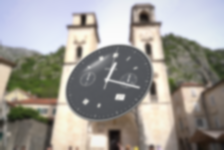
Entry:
h=12 m=17
